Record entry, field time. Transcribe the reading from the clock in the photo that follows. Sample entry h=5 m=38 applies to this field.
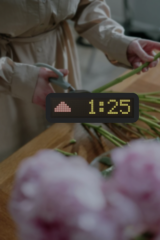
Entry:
h=1 m=25
